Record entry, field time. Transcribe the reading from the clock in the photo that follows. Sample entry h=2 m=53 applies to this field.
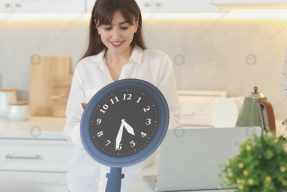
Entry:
h=4 m=31
